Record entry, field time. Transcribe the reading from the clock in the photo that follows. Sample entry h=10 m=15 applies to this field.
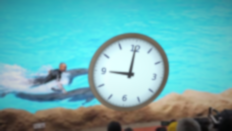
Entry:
h=9 m=0
